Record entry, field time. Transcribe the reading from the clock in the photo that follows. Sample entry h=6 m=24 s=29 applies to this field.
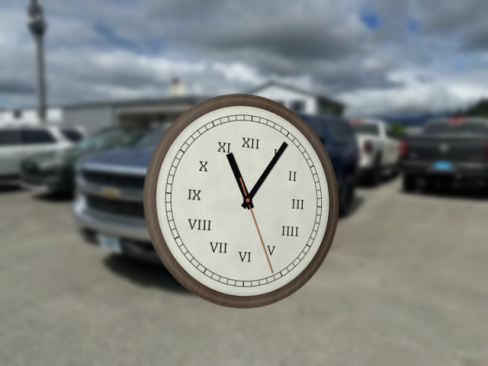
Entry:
h=11 m=5 s=26
